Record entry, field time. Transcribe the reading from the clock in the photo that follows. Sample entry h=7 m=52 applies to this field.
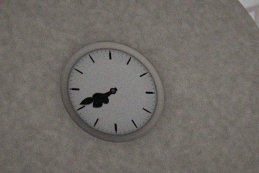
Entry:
h=7 m=41
